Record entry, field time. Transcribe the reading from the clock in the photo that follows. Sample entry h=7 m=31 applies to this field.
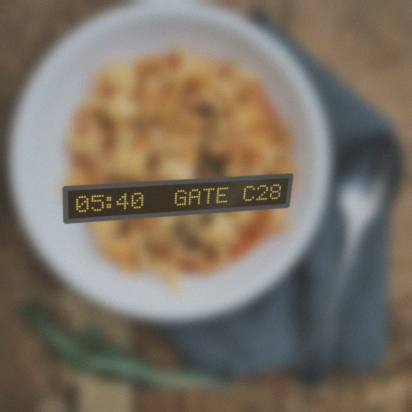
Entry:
h=5 m=40
